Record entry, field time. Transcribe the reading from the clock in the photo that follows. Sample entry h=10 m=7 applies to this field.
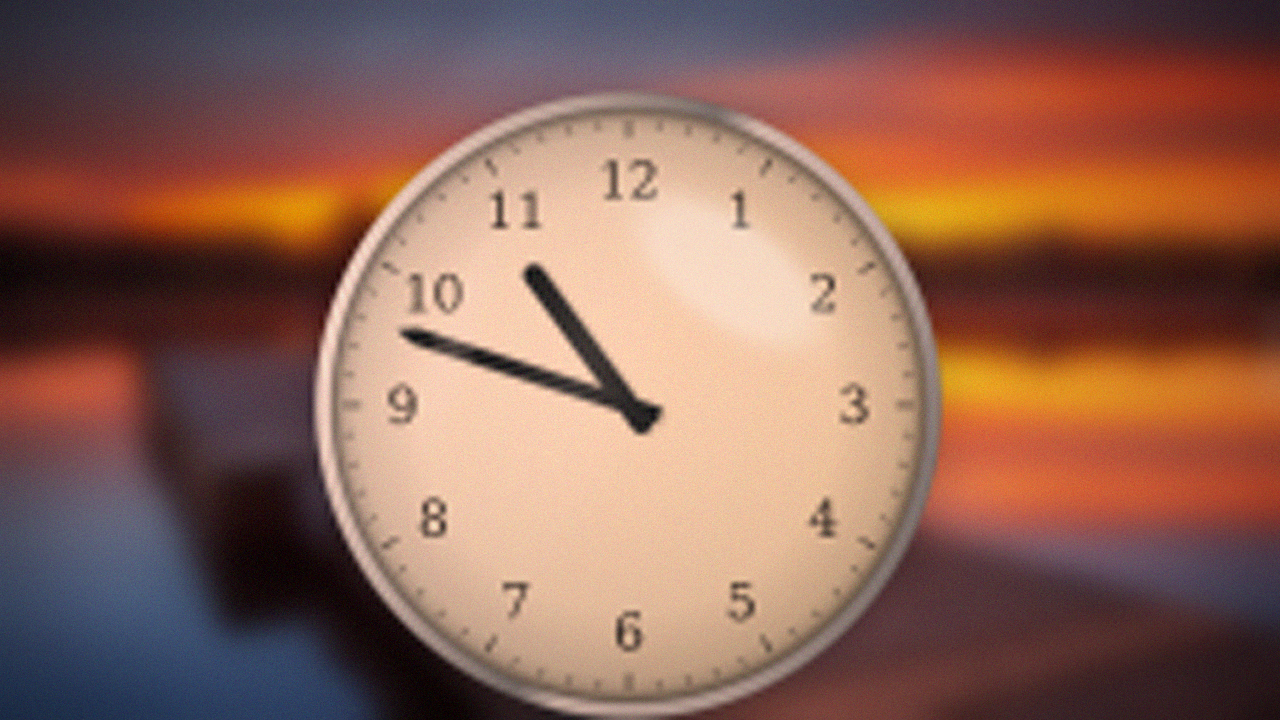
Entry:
h=10 m=48
